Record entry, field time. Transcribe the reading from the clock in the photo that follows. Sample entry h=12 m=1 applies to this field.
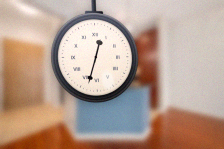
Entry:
h=12 m=33
